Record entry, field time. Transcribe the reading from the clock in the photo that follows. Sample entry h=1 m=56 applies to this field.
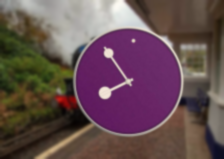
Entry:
h=7 m=53
